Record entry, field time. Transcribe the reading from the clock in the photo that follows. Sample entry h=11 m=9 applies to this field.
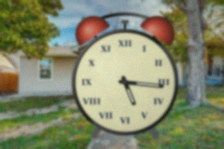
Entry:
h=5 m=16
